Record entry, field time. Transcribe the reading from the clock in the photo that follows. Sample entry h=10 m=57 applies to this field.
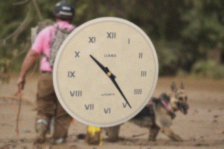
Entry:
h=10 m=24
